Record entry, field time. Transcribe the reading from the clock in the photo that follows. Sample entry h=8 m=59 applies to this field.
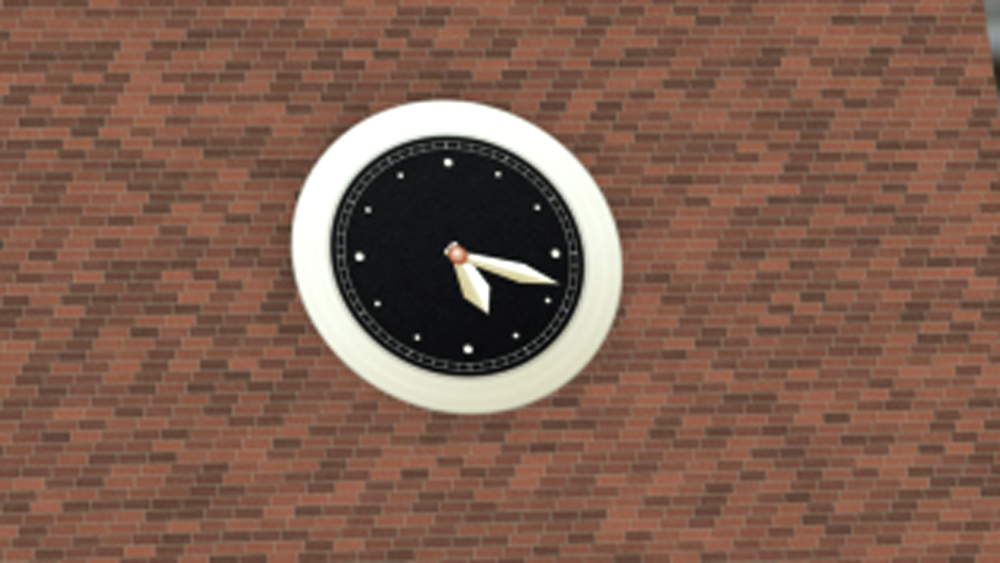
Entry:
h=5 m=18
